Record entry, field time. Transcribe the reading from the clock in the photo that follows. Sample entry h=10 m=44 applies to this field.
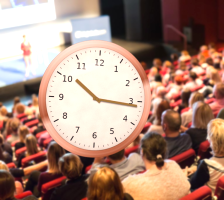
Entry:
h=10 m=16
